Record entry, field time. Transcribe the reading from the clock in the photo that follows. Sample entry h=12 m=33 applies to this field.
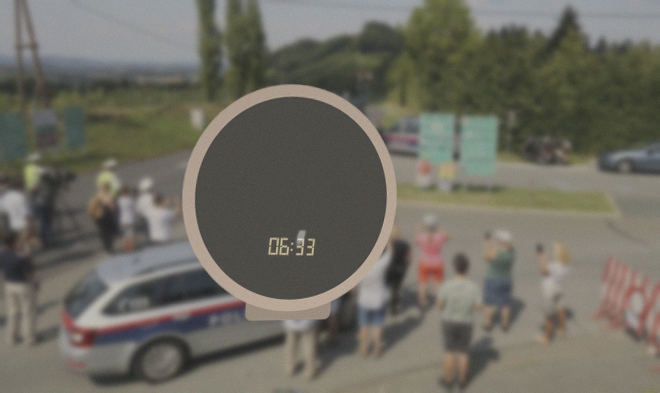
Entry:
h=6 m=33
